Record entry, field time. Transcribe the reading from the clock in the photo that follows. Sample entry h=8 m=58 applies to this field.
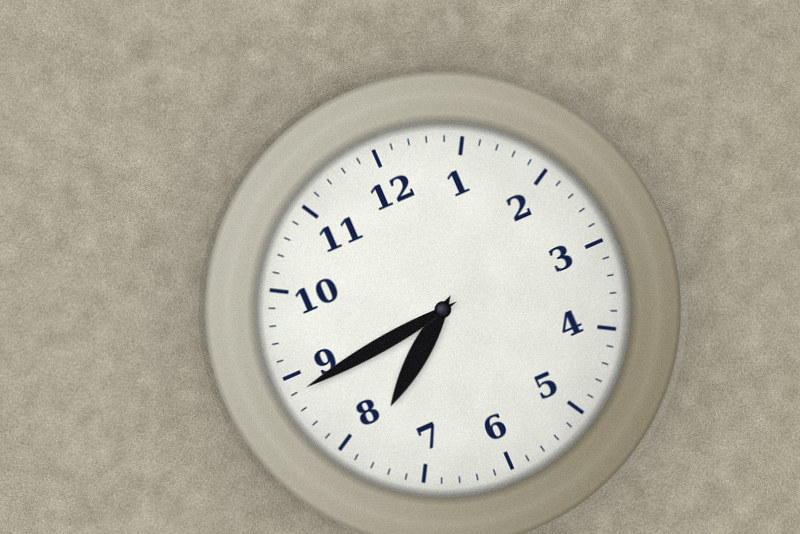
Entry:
h=7 m=44
